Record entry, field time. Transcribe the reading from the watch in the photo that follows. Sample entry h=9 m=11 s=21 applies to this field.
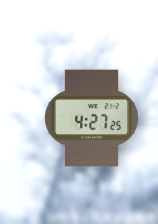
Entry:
h=4 m=27 s=25
